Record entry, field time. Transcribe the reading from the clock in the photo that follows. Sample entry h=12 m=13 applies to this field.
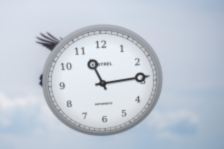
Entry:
h=11 m=14
